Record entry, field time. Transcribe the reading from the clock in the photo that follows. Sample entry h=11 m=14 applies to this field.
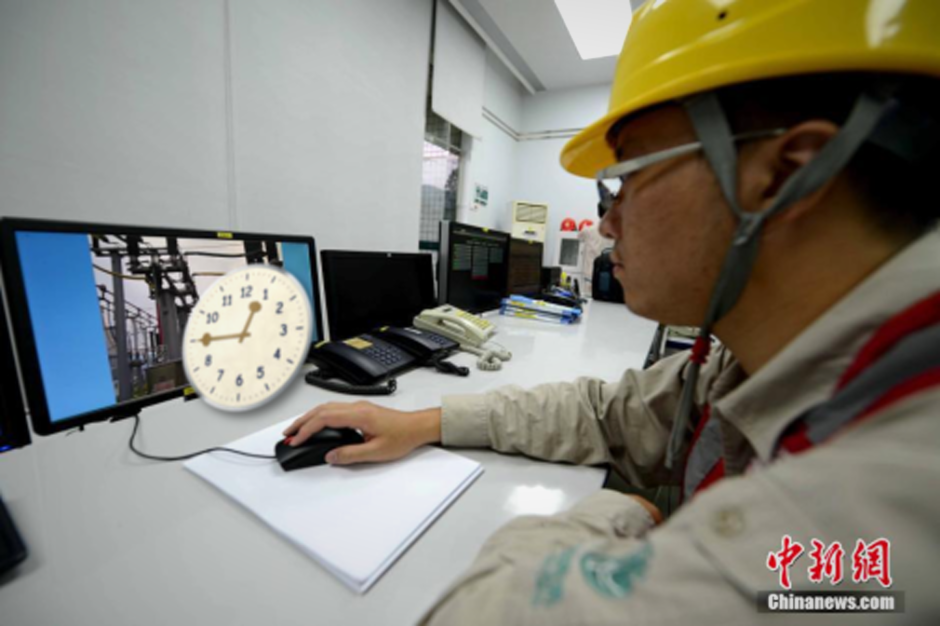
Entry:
h=12 m=45
